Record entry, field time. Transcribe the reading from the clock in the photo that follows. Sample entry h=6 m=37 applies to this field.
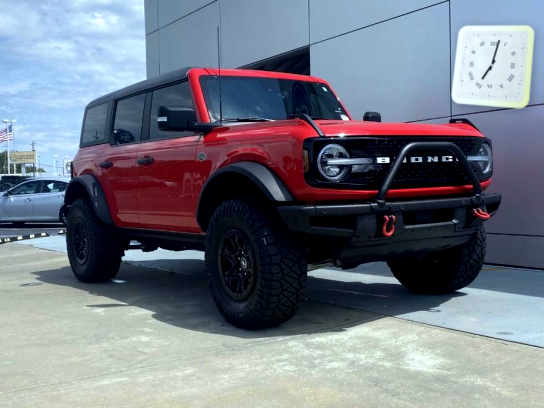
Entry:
h=7 m=2
